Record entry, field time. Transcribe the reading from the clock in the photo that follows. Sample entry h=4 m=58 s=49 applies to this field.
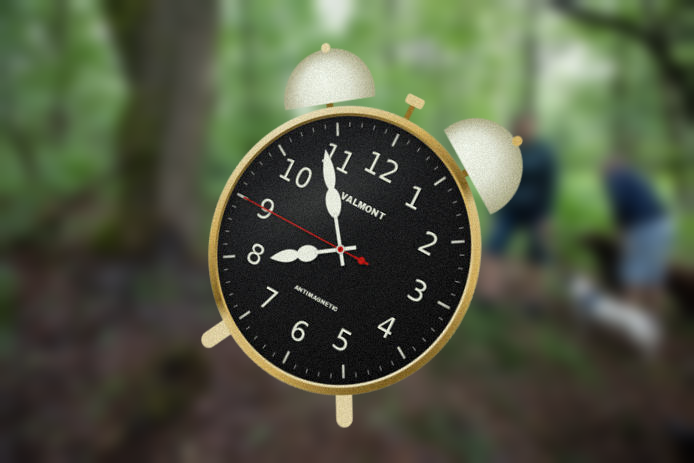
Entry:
h=7 m=53 s=45
